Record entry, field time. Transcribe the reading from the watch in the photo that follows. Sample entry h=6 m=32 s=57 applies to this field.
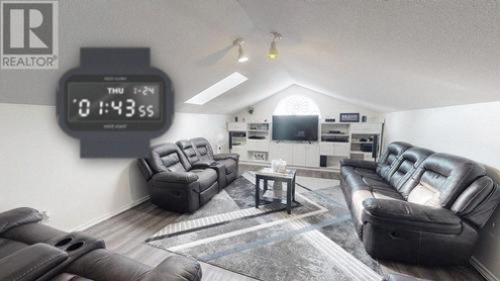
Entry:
h=1 m=43 s=55
